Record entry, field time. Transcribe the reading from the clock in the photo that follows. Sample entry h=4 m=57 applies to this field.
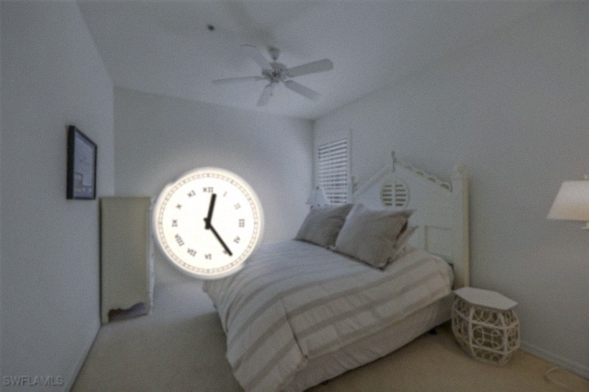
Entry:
h=12 m=24
